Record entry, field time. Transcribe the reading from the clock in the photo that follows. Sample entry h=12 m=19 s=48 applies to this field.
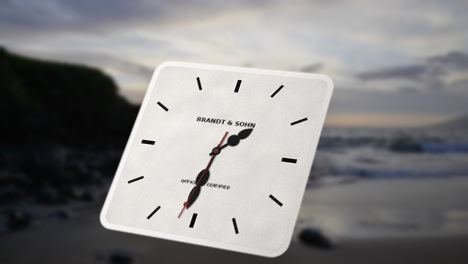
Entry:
h=1 m=31 s=32
